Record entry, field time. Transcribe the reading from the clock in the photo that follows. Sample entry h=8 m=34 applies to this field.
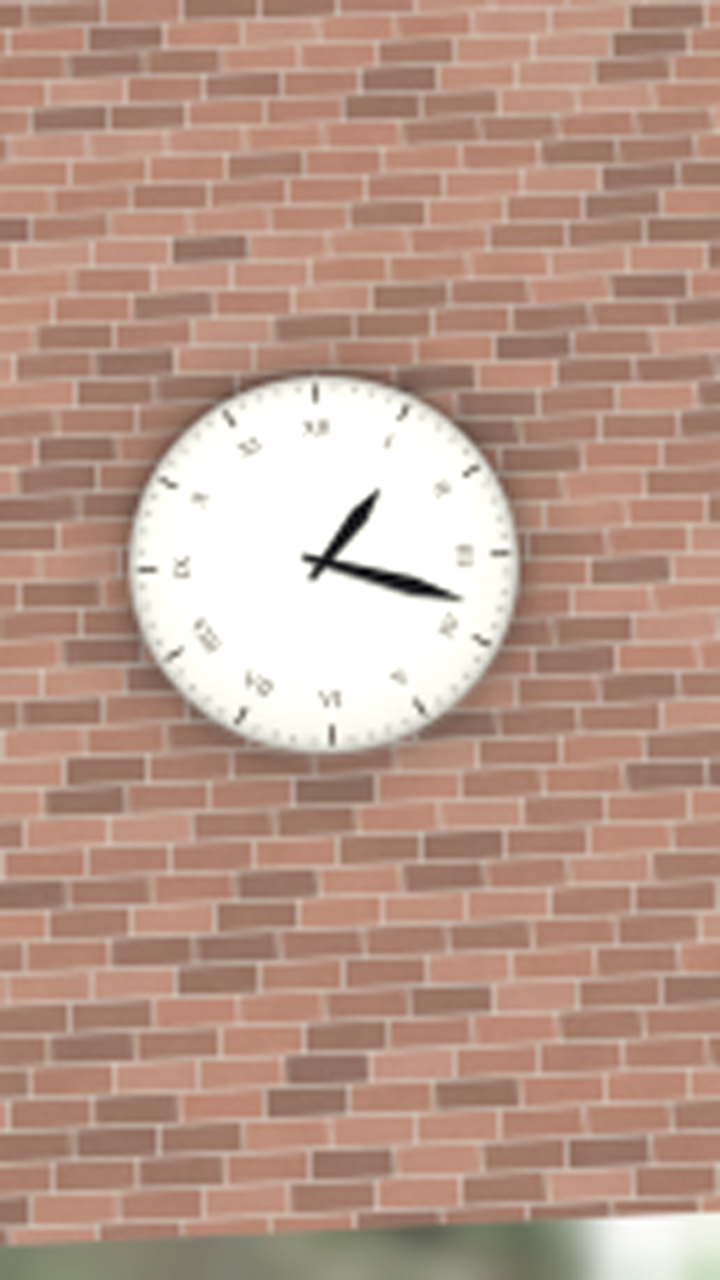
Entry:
h=1 m=18
